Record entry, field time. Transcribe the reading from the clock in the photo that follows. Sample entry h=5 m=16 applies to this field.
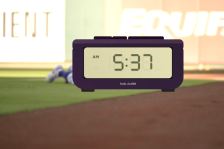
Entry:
h=5 m=37
